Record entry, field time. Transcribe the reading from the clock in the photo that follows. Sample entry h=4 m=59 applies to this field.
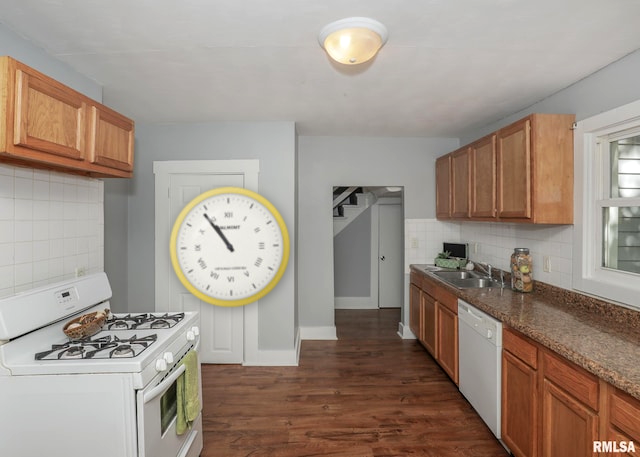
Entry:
h=10 m=54
